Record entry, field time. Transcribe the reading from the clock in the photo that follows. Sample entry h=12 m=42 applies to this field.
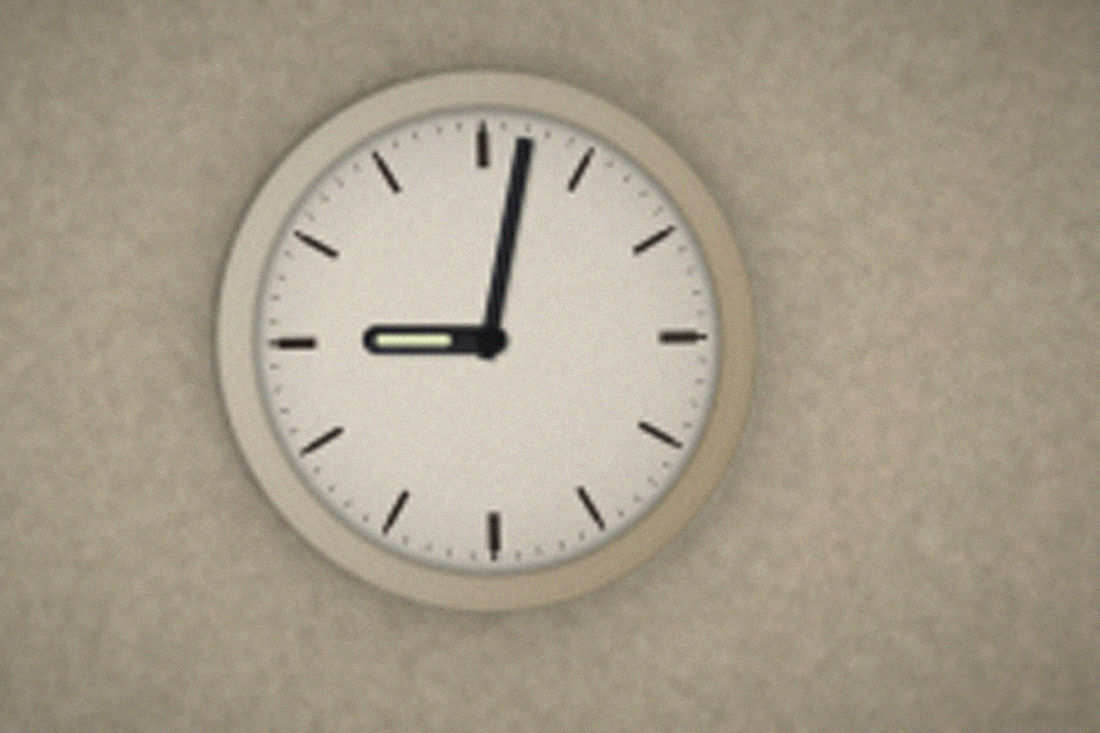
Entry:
h=9 m=2
